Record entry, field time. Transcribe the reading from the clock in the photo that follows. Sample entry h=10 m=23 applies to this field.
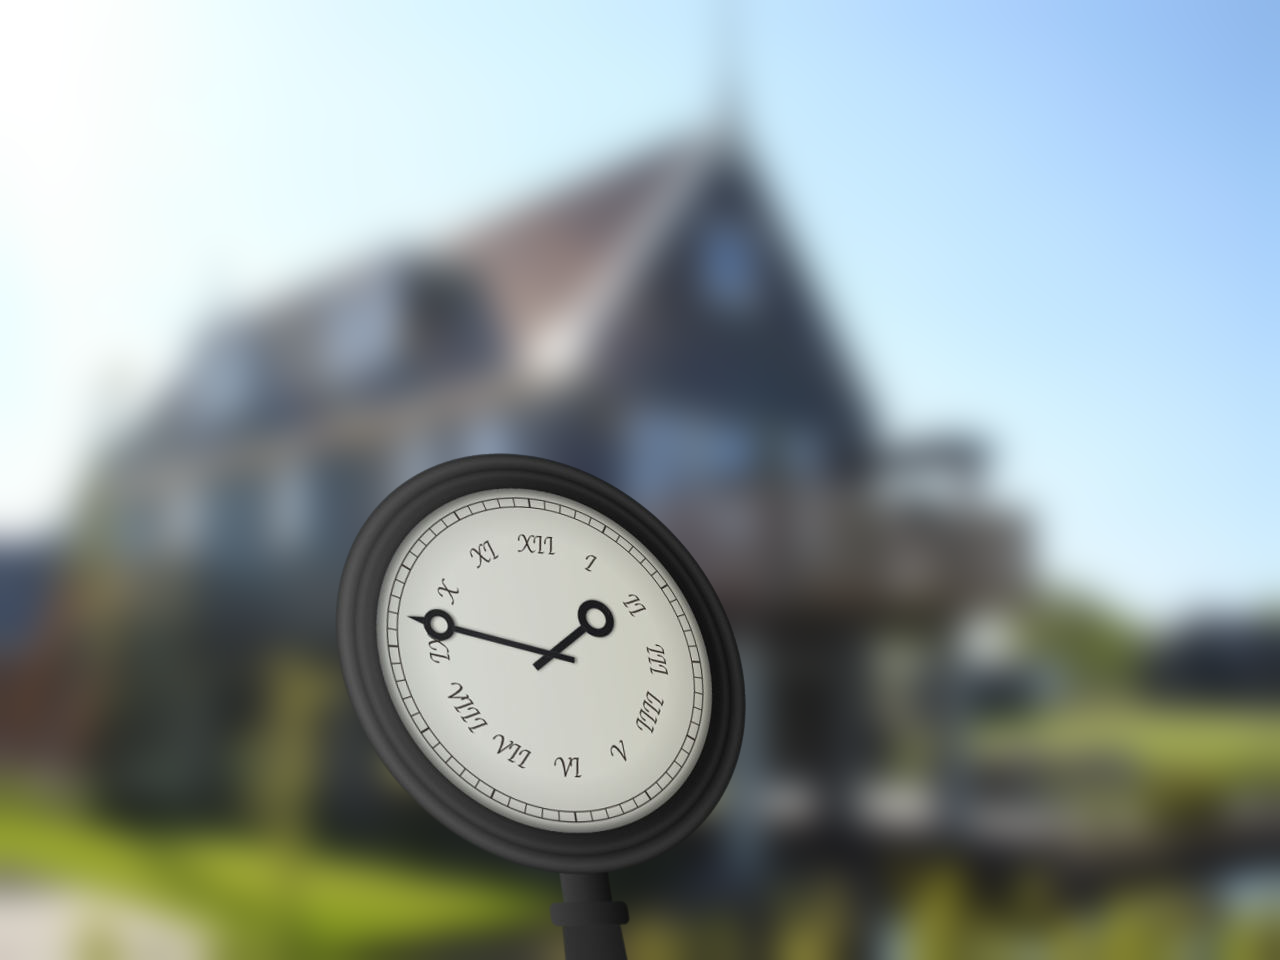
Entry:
h=1 m=47
